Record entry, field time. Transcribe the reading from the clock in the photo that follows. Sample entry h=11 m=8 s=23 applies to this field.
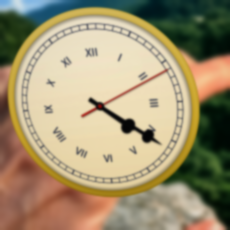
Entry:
h=4 m=21 s=11
